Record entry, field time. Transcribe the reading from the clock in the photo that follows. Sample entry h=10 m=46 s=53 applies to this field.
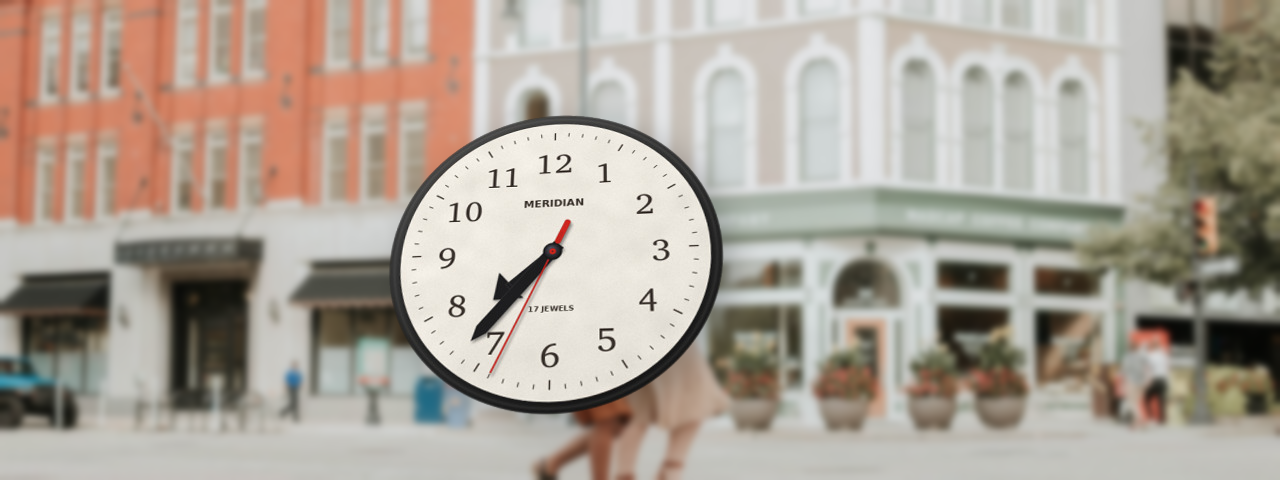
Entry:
h=7 m=36 s=34
